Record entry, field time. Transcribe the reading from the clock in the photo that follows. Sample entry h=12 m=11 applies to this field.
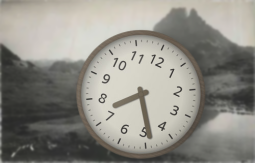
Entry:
h=7 m=24
